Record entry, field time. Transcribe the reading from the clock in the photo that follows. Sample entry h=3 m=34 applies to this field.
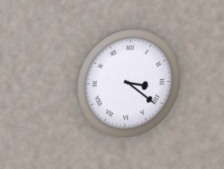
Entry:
h=3 m=21
